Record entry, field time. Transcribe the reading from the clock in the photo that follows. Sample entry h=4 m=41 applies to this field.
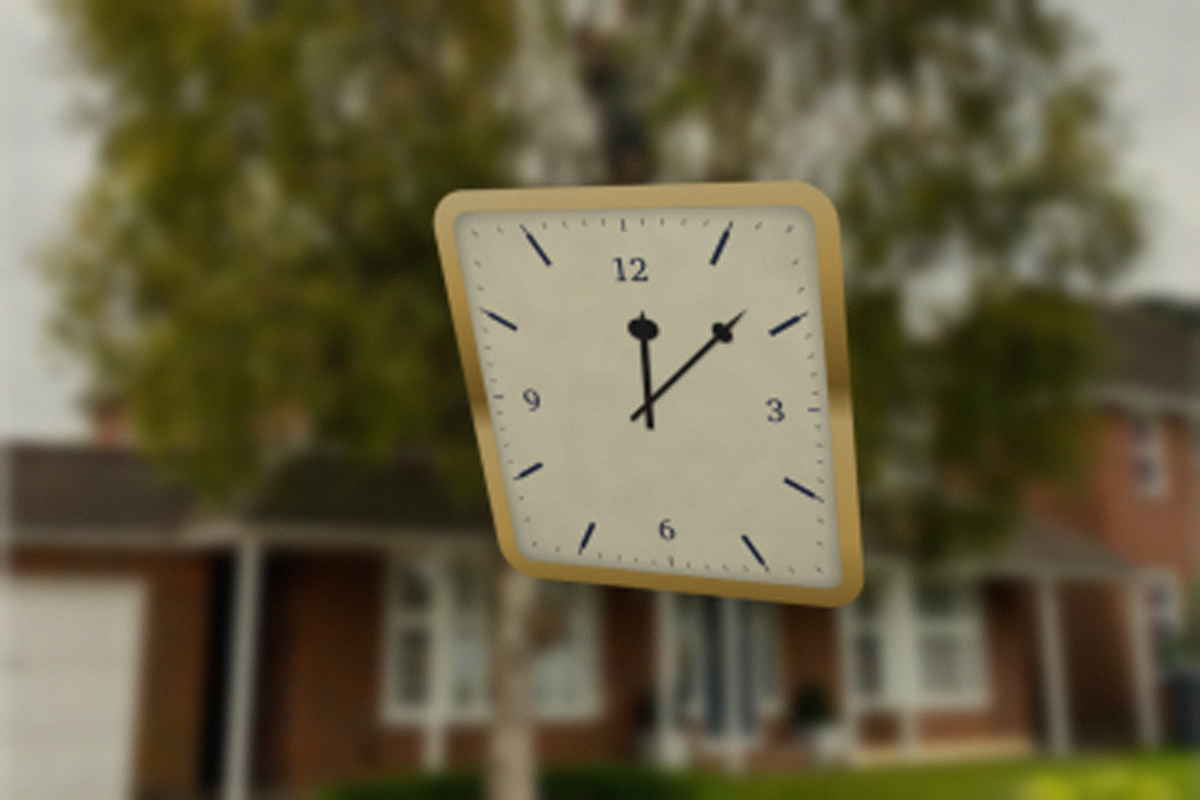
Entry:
h=12 m=8
